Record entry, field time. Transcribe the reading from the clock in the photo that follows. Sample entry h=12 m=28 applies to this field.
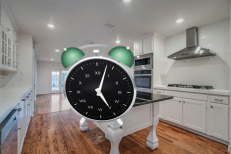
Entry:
h=5 m=3
